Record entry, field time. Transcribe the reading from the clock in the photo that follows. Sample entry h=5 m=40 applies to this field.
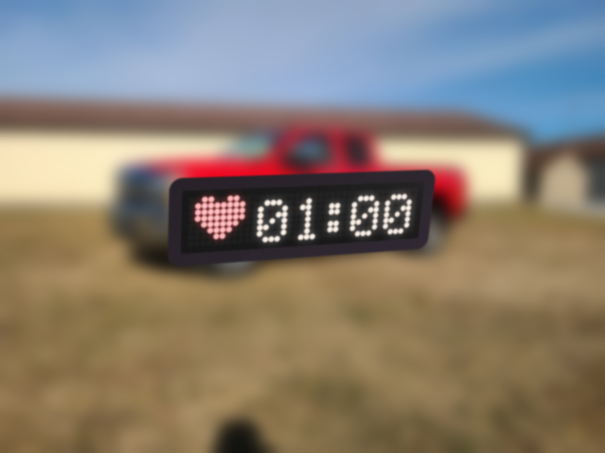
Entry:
h=1 m=0
